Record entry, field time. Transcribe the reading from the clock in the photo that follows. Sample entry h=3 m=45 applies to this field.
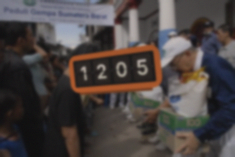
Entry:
h=12 m=5
